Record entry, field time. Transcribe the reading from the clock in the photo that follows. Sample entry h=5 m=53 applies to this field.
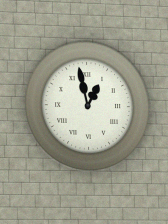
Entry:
h=12 m=58
